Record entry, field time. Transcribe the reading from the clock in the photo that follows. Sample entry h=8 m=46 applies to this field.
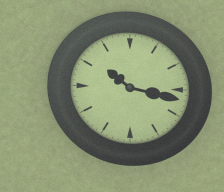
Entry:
h=10 m=17
